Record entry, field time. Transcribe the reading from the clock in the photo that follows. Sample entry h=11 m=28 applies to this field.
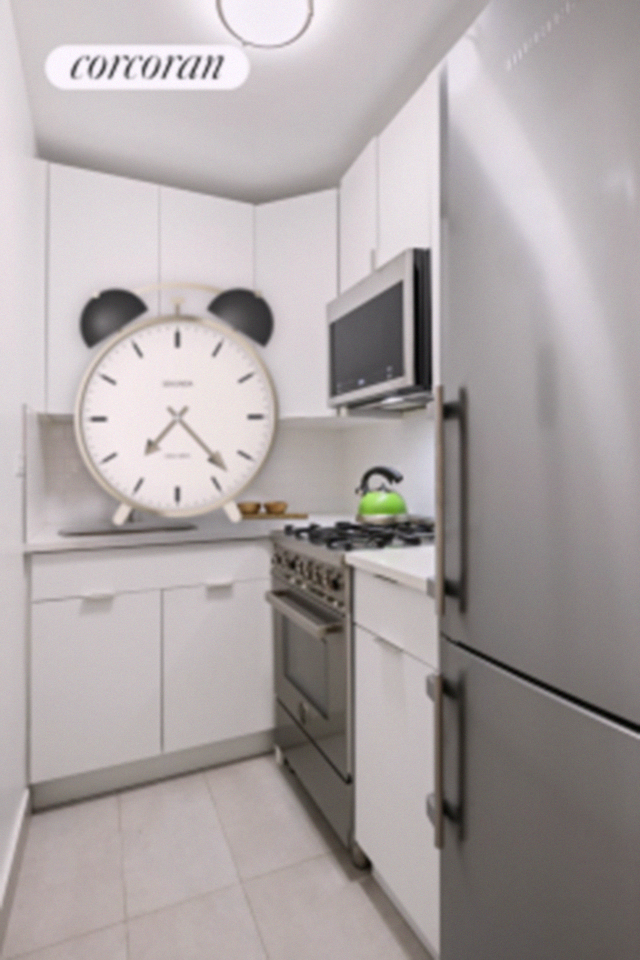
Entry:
h=7 m=23
